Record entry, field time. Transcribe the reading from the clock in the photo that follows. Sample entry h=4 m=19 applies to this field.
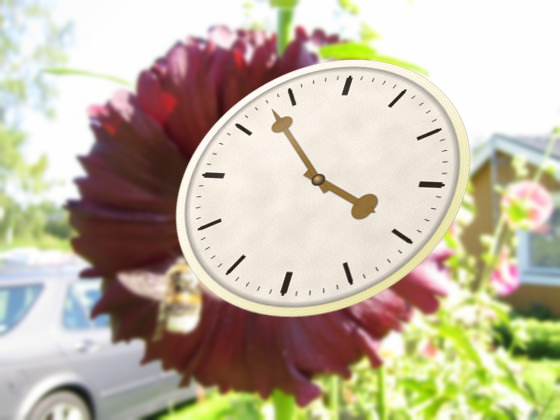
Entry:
h=3 m=53
